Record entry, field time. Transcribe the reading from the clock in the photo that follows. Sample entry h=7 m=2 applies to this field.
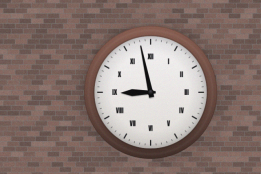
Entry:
h=8 m=58
